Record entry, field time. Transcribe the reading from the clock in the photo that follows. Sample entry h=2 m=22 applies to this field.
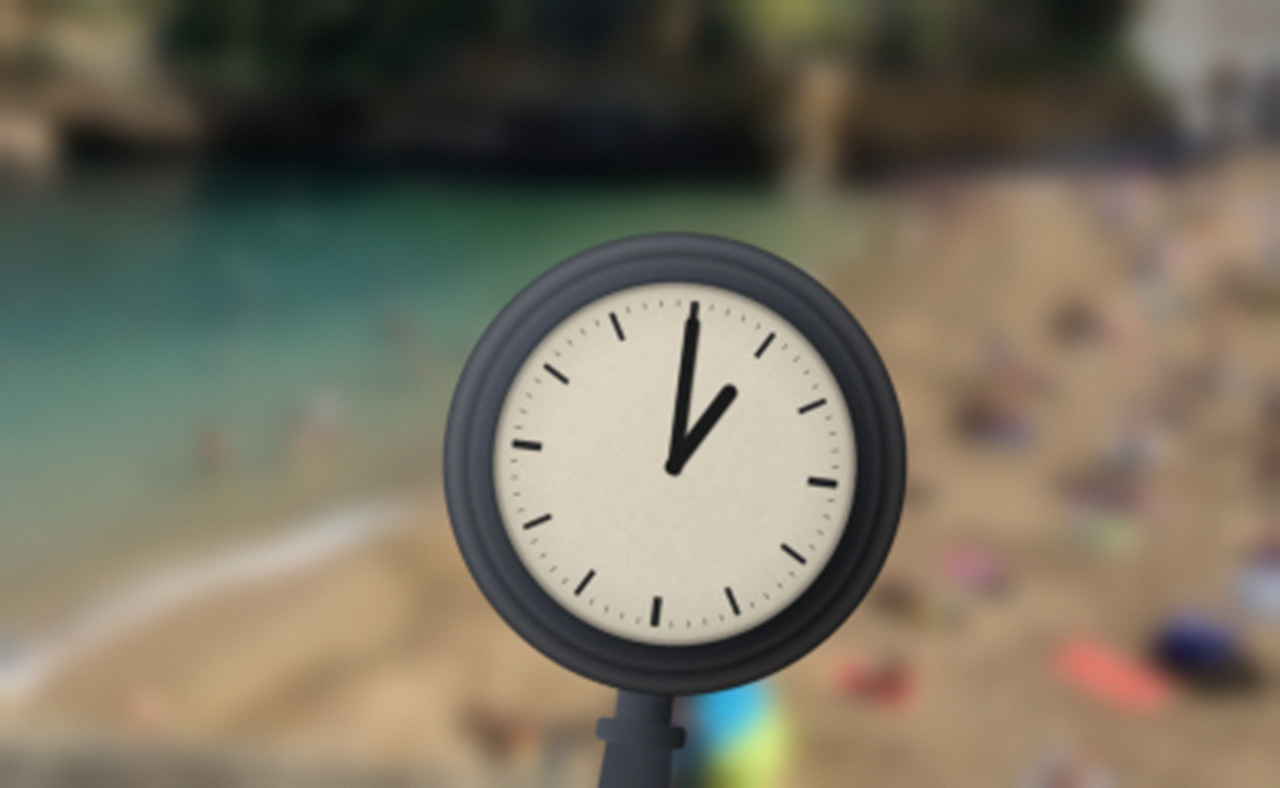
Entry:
h=1 m=0
